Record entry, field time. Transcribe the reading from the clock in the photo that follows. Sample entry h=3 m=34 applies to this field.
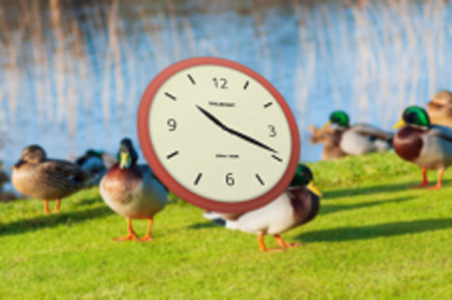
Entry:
h=10 m=19
